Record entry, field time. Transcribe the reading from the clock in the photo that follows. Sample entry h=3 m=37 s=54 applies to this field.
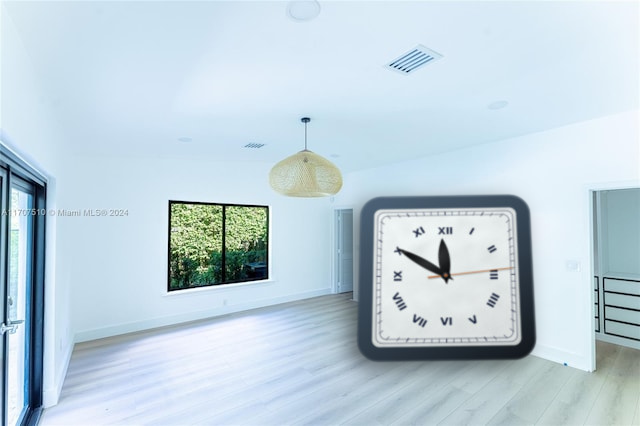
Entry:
h=11 m=50 s=14
